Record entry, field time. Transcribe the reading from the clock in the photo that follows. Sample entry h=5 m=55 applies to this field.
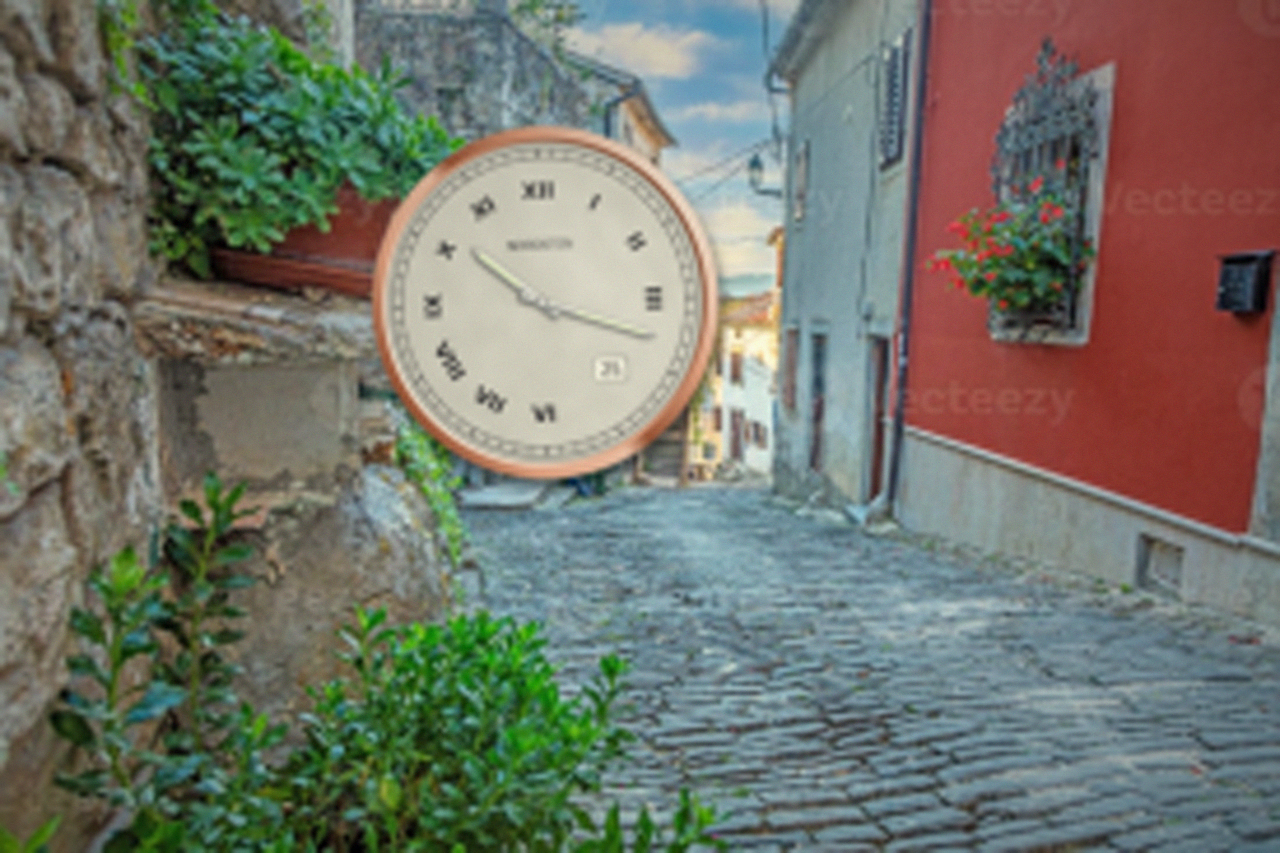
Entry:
h=10 m=18
